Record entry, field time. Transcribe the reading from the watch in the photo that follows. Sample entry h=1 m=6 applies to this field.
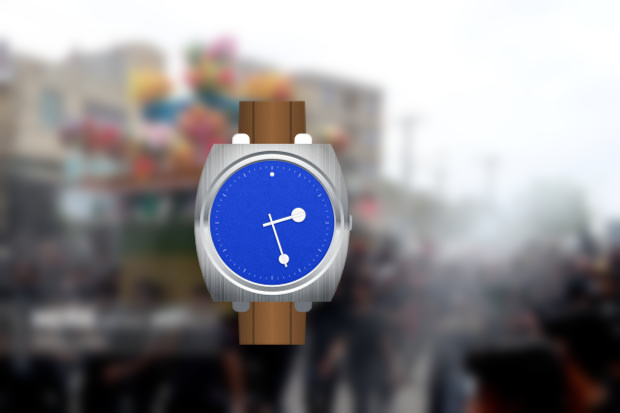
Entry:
h=2 m=27
